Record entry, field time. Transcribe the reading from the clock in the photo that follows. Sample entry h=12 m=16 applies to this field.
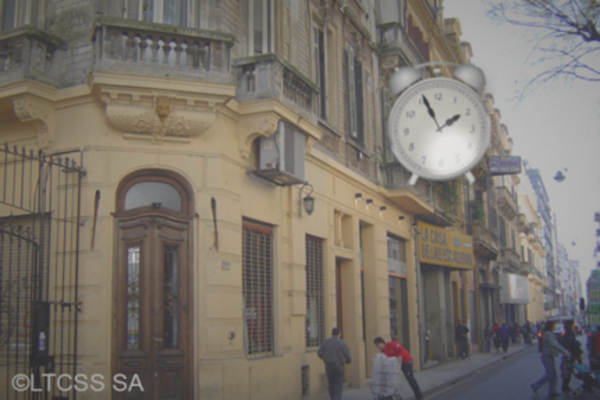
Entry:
h=1 m=56
